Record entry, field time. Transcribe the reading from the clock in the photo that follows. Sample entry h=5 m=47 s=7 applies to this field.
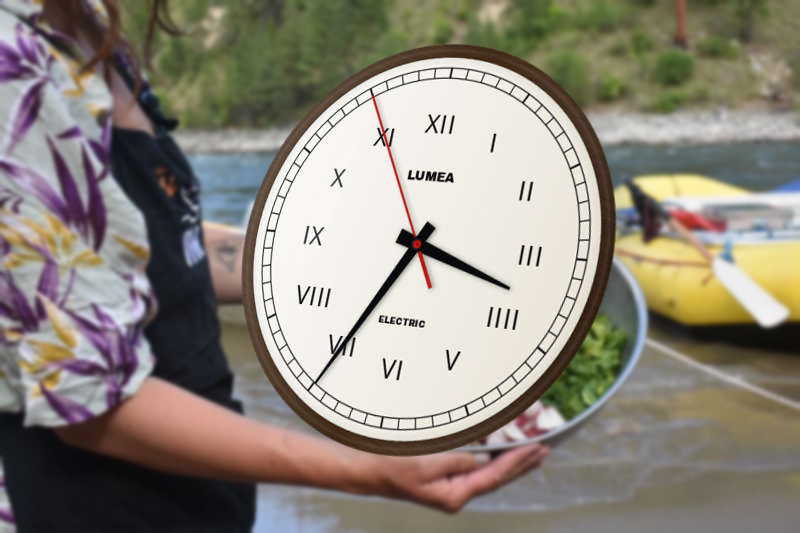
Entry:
h=3 m=34 s=55
